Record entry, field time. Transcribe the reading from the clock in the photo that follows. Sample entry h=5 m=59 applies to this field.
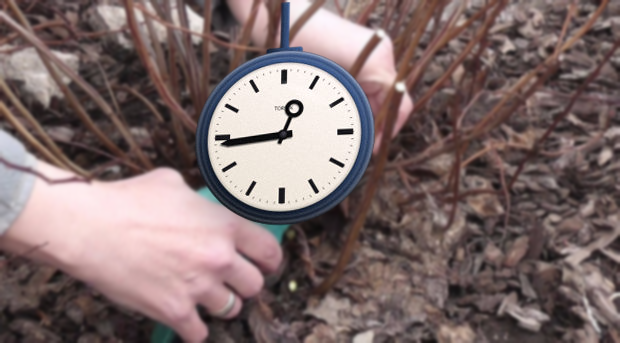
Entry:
h=12 m=44
